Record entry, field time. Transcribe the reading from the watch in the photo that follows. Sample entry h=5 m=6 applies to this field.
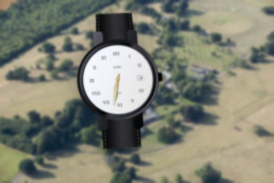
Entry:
h=6 m=32
